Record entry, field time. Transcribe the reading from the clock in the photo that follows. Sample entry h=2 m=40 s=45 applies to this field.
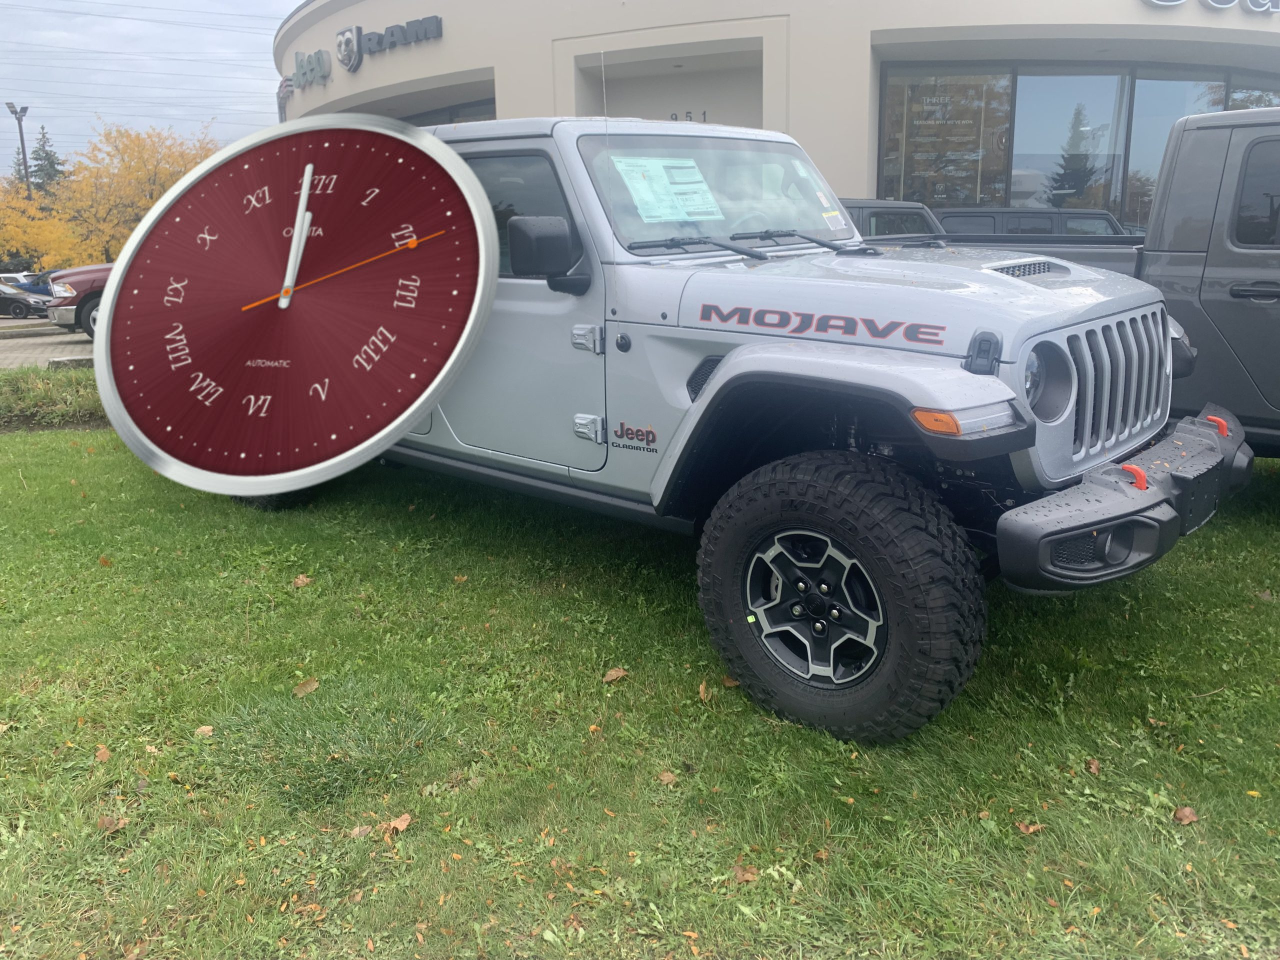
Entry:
h=11 m=59 s=11
